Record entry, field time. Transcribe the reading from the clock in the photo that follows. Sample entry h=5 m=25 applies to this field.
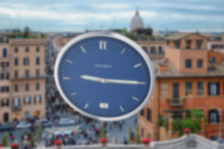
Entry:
h=9 m=15
